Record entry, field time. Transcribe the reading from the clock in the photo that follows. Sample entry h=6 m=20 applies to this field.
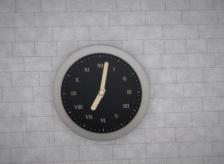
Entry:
h=7 m=2
